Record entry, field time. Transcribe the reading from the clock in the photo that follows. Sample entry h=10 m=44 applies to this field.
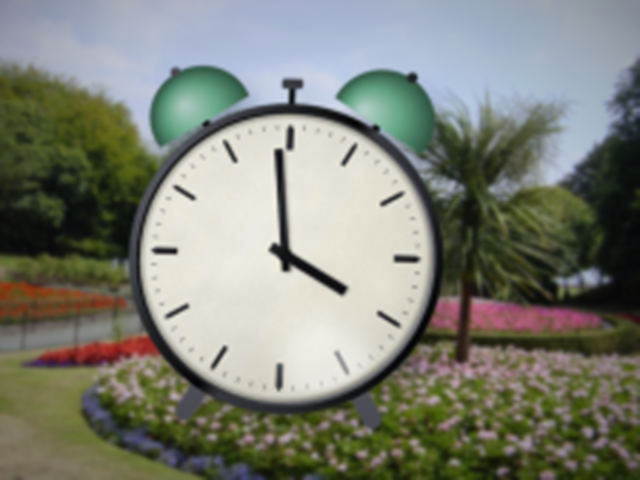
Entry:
h=3 m=59
